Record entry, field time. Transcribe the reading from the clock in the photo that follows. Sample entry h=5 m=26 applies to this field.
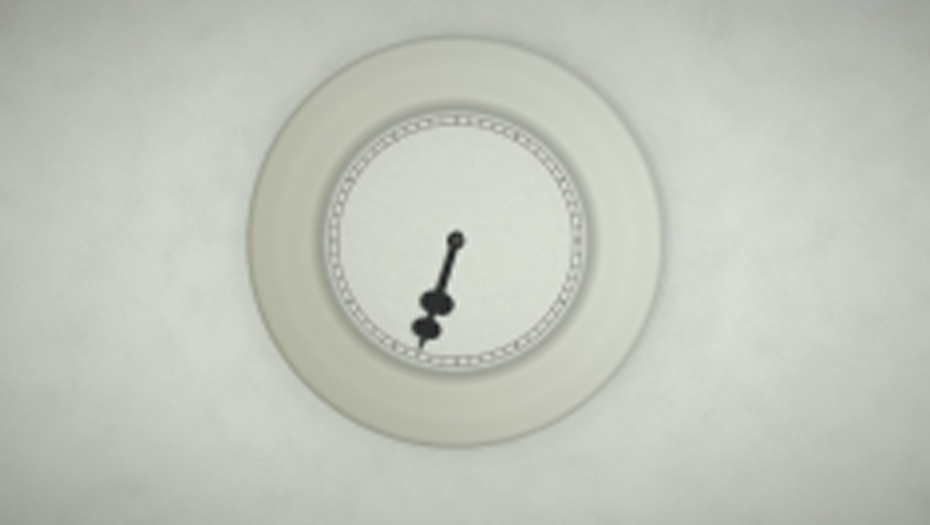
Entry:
h=6 m=33
